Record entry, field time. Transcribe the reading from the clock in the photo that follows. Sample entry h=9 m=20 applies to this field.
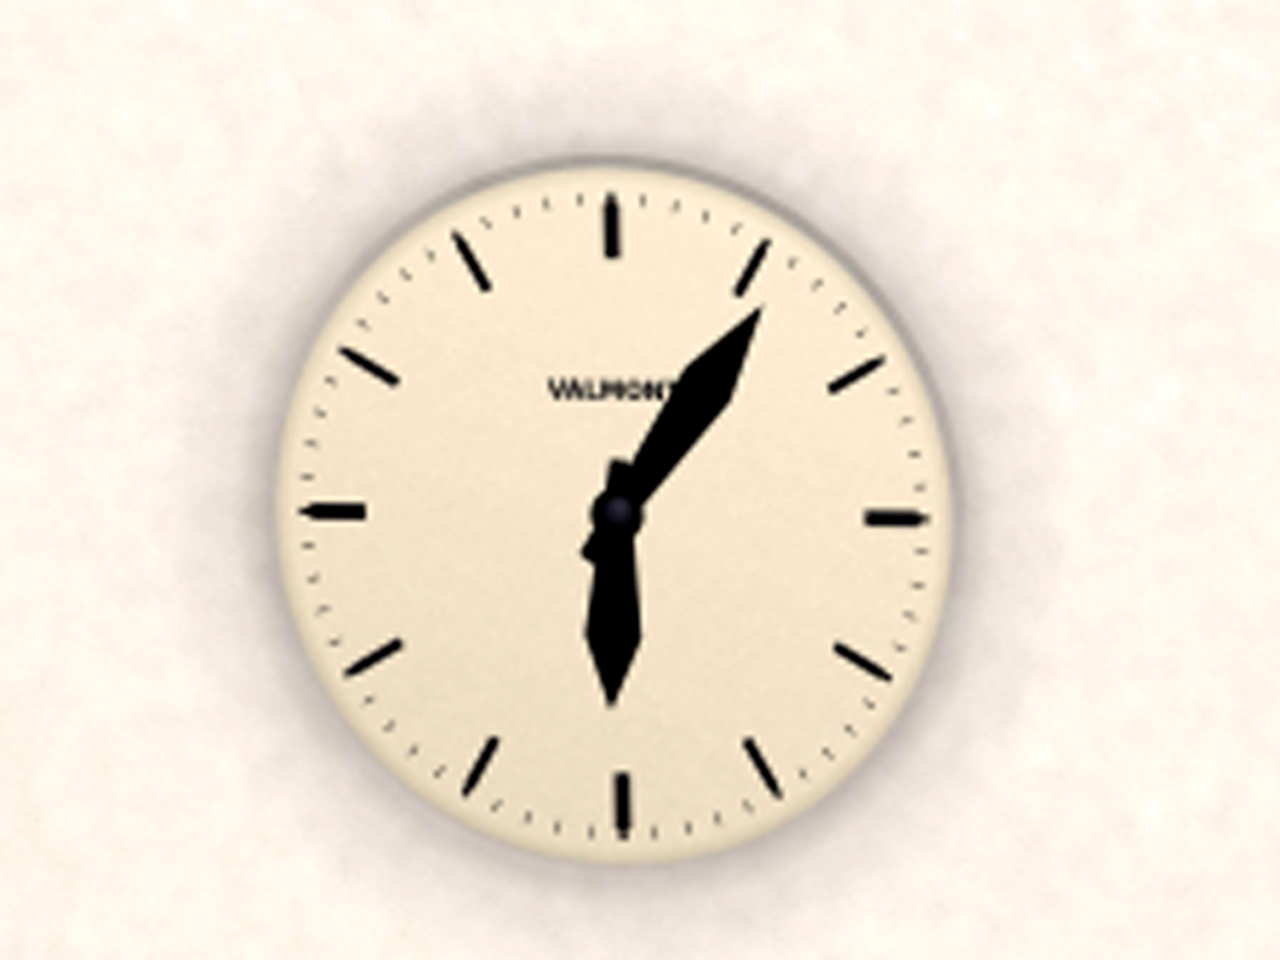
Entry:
h=6 m=6
